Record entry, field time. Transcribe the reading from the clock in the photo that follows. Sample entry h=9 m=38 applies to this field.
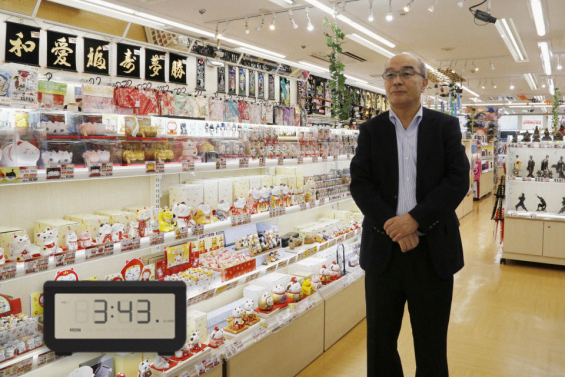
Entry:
h=3 m=43
